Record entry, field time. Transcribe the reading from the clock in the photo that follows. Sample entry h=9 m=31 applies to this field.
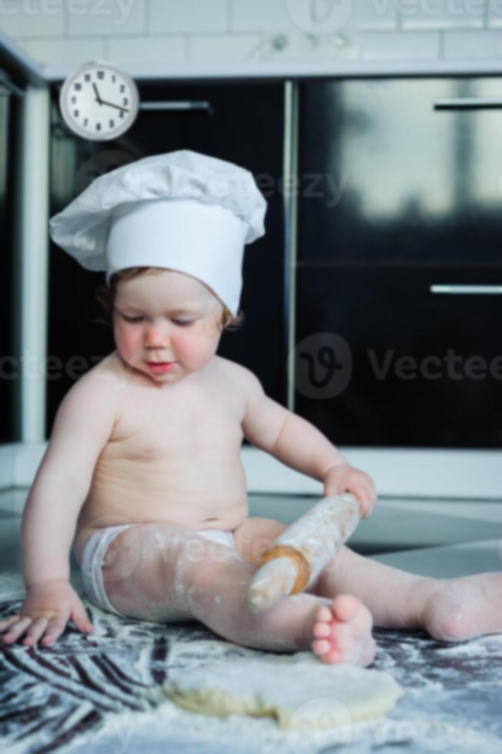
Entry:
h=11 m=18
